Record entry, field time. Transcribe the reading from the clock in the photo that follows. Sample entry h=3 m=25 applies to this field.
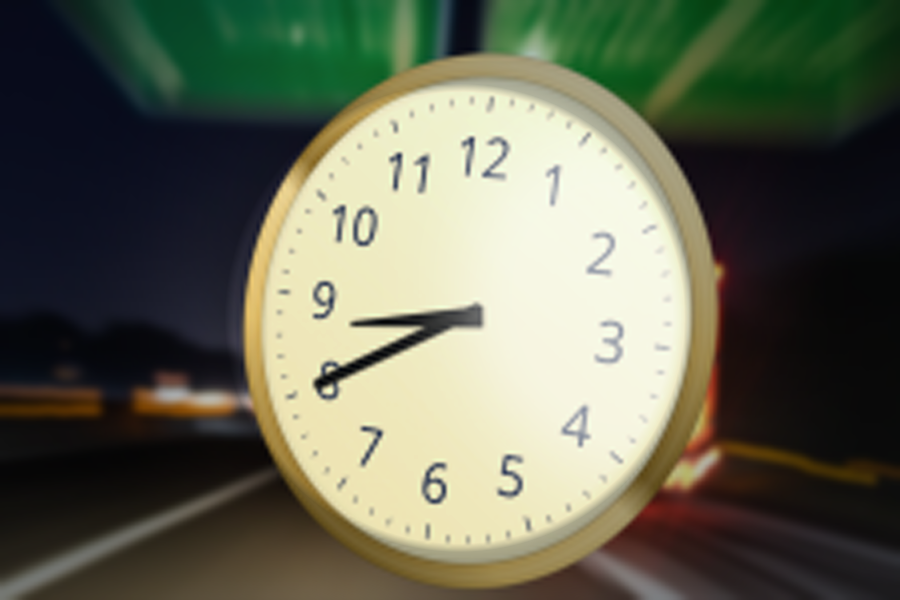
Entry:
h=8 m=40
